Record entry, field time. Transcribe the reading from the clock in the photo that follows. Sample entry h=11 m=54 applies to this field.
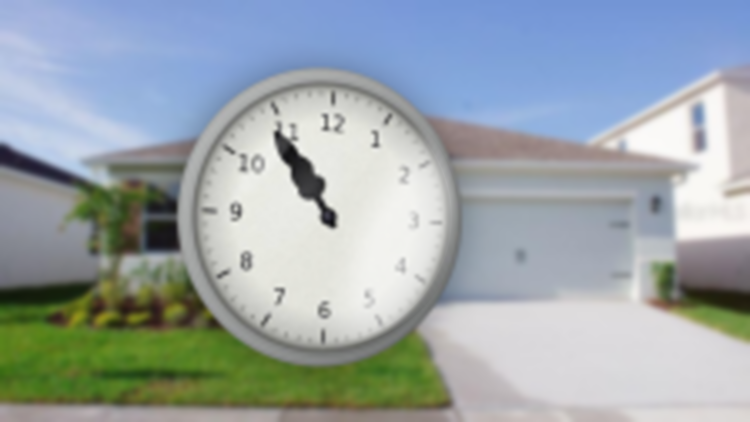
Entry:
h=10 m=54
